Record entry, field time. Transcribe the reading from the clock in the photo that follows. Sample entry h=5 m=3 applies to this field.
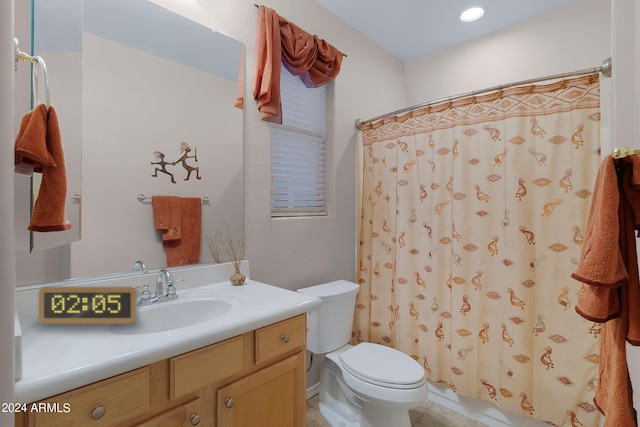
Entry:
h=2 m=5
